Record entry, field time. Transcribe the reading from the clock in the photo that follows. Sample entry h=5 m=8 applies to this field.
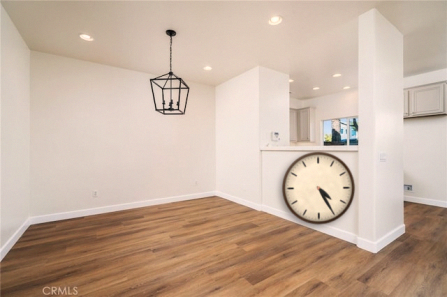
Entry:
h=4 m=25
